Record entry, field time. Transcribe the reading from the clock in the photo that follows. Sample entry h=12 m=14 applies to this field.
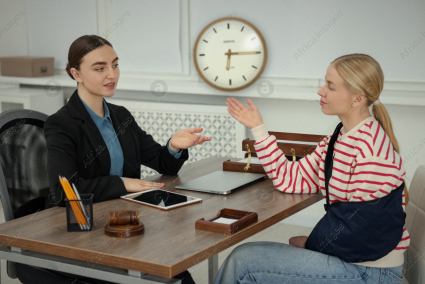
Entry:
h=6 m=15
